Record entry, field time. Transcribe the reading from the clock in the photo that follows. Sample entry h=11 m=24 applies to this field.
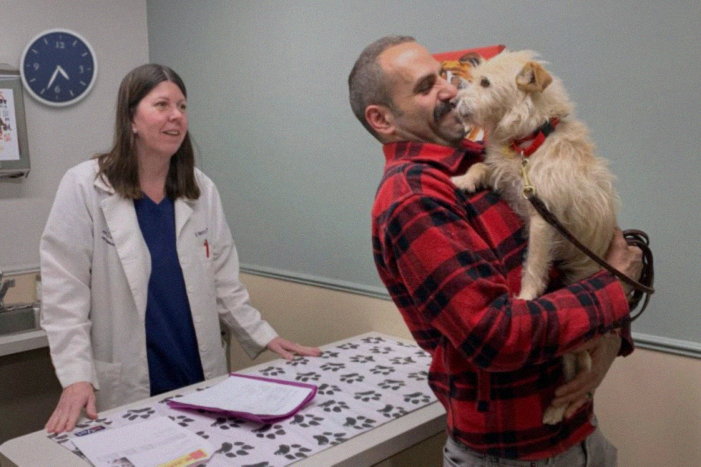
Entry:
h=4 m=34
